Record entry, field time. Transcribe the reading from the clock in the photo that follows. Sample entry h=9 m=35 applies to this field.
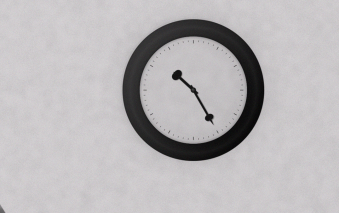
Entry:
h=10 m=25
